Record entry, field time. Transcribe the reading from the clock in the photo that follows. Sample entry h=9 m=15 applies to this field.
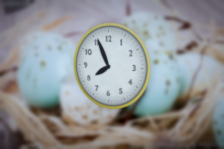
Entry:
h=7 m=56
